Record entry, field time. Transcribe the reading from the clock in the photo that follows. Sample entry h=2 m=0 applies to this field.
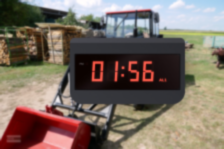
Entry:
h=1 m=56
